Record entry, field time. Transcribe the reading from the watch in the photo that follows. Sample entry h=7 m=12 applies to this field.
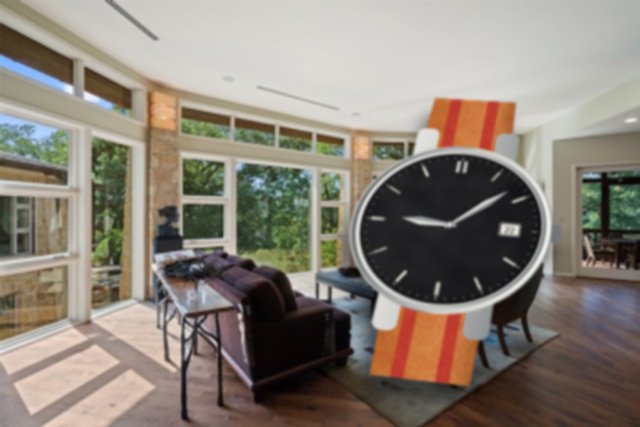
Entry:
h=9 m=8
